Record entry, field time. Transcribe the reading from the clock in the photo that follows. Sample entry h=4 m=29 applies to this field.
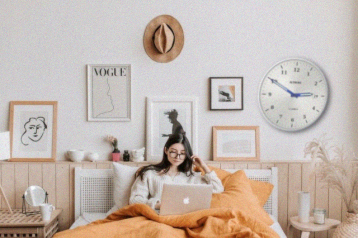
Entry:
h=2 m=50
